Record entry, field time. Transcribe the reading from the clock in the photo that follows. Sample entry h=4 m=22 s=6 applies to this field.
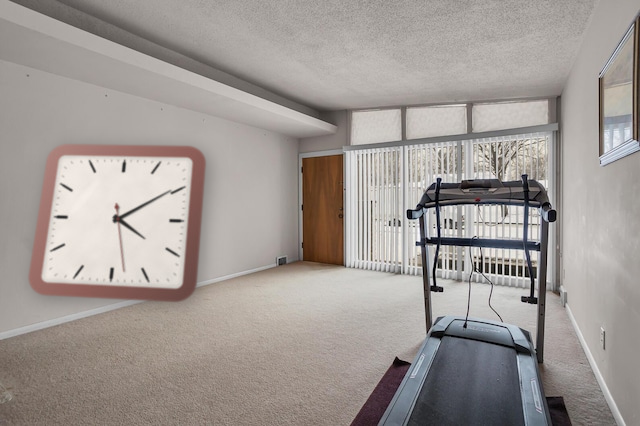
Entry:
h=4 m=9 s=28
